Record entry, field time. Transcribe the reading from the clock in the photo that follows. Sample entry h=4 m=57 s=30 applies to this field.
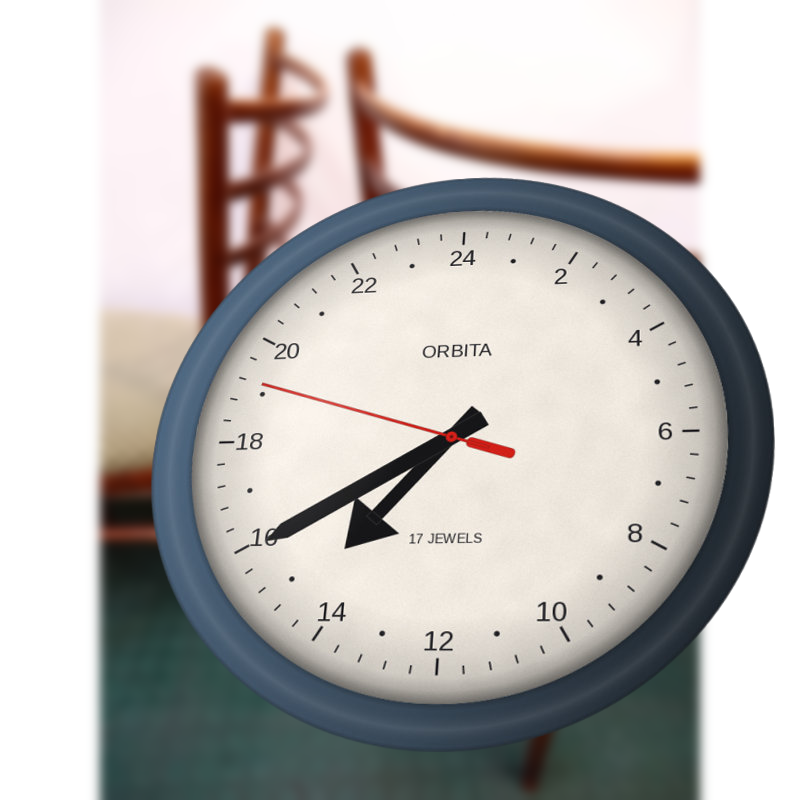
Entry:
h=14 m=39 s=48
